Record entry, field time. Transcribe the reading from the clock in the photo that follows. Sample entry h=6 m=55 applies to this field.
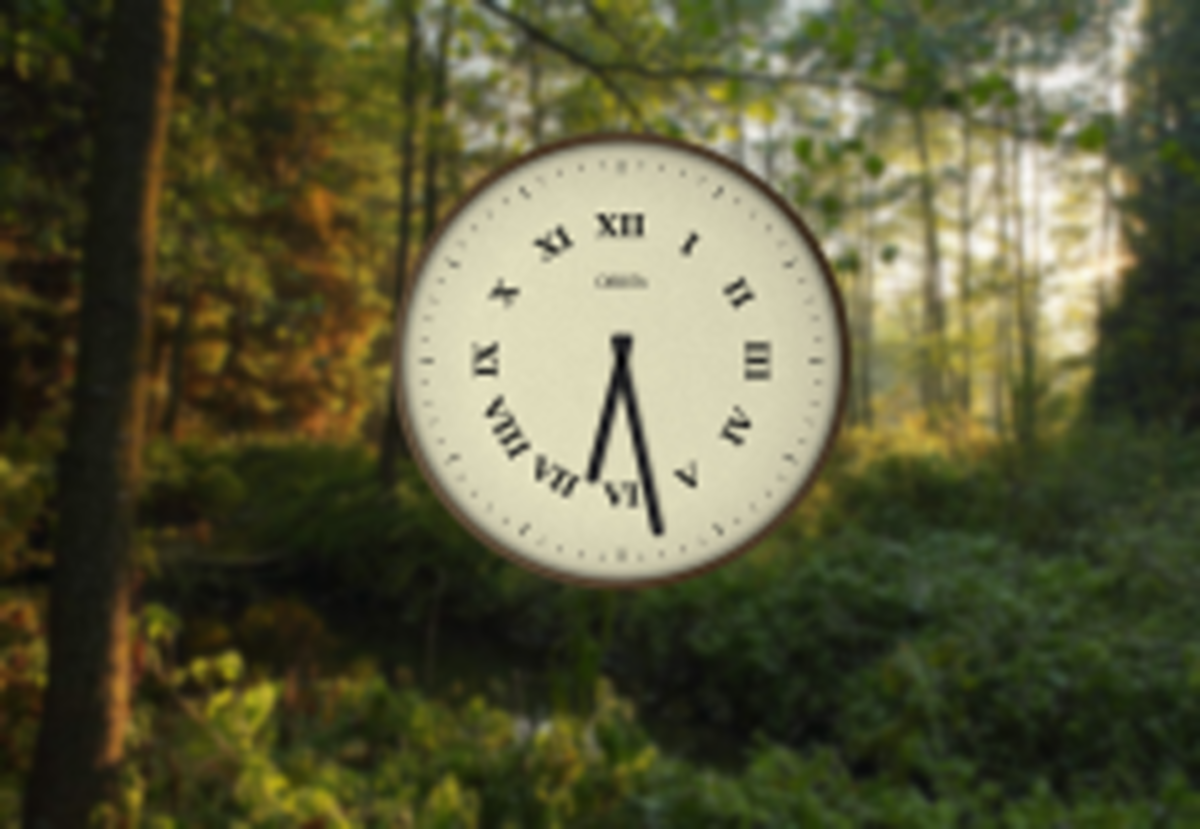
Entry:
h=6 m=28
